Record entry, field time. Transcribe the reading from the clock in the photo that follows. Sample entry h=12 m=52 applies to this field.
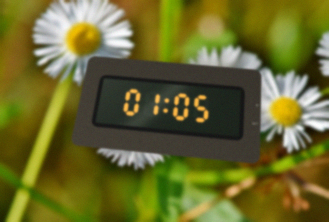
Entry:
h=1 m=5
